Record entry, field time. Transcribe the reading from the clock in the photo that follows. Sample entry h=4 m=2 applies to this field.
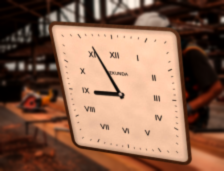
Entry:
h=8 m=56
